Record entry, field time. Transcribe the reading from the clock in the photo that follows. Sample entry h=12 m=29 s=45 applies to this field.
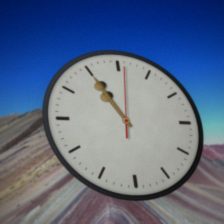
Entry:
h=10 m=55 s=1
